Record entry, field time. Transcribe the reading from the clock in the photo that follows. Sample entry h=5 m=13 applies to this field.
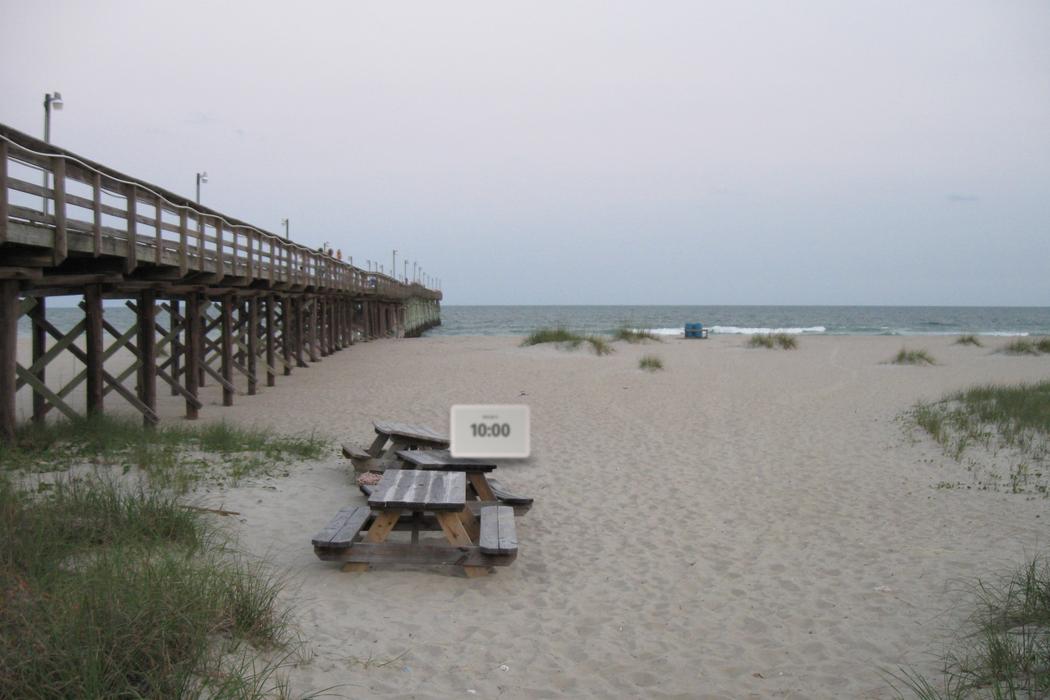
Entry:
h=10 m=0
